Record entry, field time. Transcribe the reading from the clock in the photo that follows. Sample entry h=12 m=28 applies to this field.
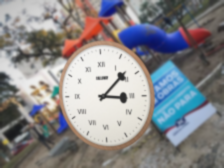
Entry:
h=3 m=8
